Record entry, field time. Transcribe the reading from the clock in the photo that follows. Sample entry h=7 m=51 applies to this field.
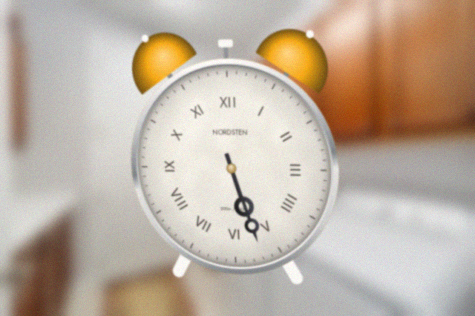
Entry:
h=5 m=27
